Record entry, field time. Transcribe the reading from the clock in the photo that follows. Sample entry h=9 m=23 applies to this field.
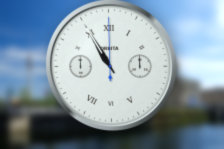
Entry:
h=10 m=55
